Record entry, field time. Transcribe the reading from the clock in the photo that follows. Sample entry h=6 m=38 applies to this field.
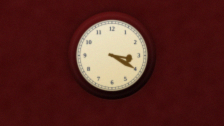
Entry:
h=3 m=20
